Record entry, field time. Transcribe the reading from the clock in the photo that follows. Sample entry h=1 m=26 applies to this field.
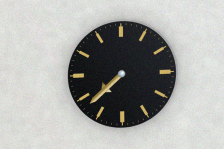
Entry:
h=7 m=38
